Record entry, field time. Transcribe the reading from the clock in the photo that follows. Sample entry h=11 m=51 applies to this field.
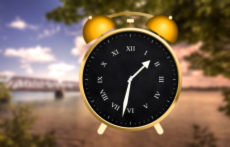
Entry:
h=1 m=32
